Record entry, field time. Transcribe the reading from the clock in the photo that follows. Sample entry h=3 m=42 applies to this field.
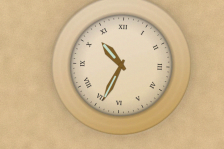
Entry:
h=10 m=34
